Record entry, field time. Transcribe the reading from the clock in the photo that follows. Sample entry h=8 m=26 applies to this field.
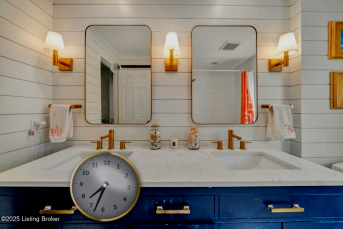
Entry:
h=7 m=33
